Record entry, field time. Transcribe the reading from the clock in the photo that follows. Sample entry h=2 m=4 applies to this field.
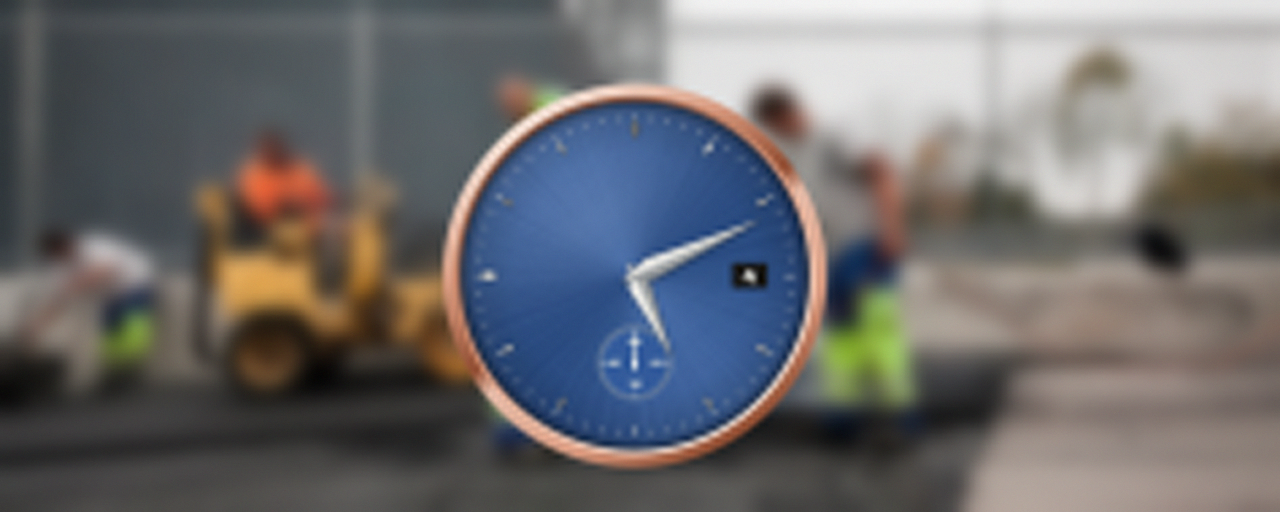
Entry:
h=5 m=11
